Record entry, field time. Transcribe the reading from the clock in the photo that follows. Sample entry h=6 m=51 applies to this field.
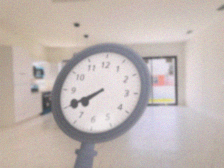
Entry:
h=7 m=40
